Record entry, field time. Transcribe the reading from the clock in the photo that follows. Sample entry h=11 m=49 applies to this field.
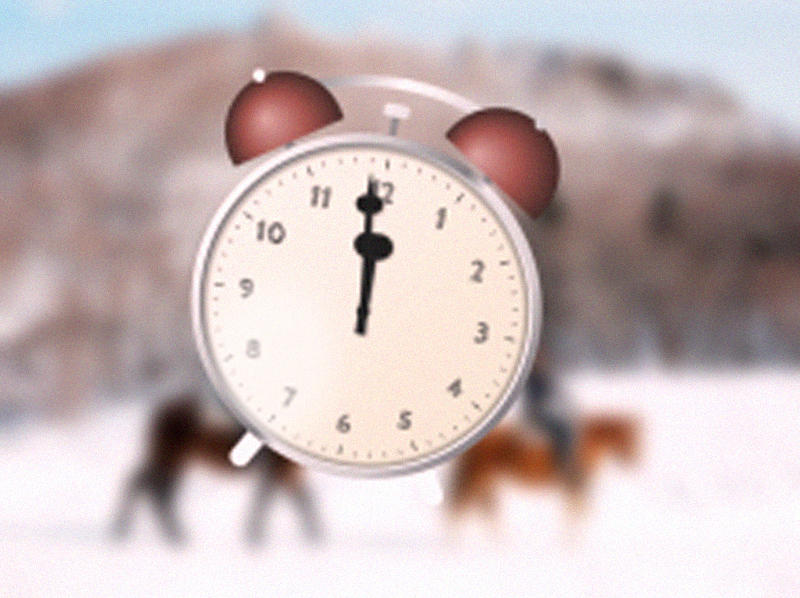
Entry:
h=11 m=59
